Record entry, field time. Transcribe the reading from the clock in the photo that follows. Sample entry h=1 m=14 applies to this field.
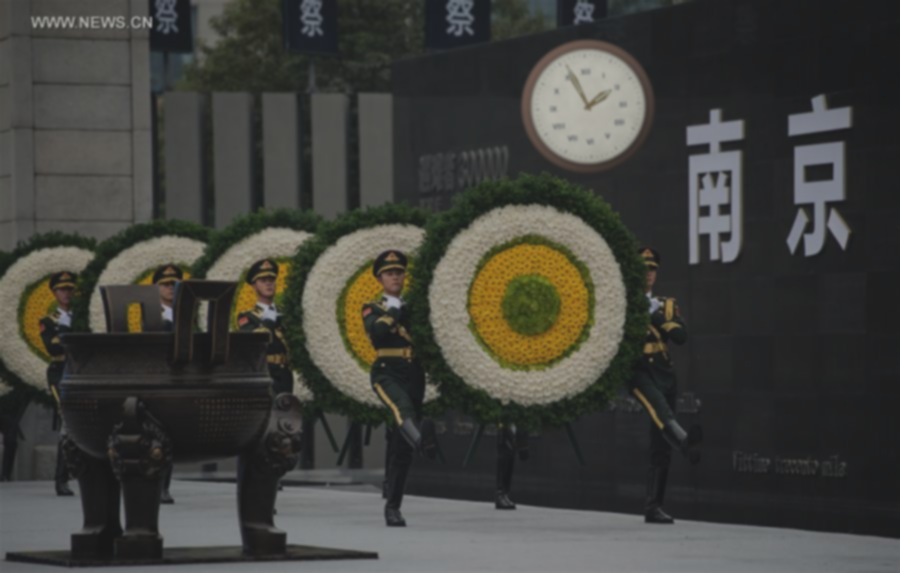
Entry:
h=1 m=56
